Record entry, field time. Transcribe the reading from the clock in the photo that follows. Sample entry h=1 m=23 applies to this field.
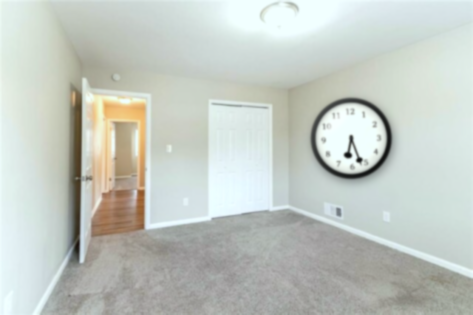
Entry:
h=6 m=27
